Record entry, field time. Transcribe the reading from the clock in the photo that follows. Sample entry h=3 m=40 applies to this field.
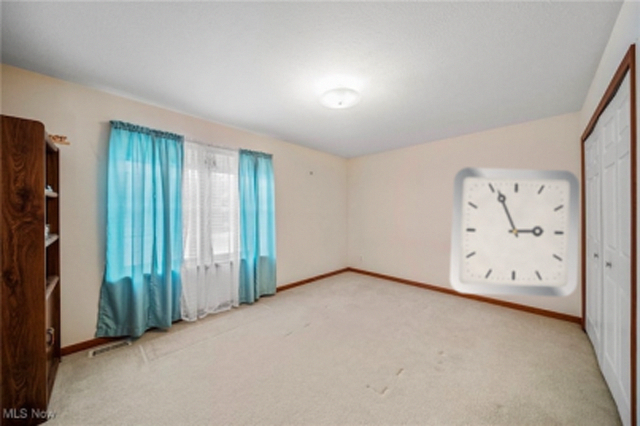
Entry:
h=2 m=56
